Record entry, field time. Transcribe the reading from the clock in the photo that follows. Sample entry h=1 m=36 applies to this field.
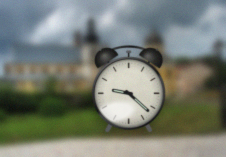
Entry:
h=9 m=22
